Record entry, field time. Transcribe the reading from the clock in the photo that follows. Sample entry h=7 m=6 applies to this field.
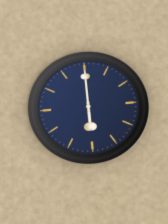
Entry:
h=6 m=0
